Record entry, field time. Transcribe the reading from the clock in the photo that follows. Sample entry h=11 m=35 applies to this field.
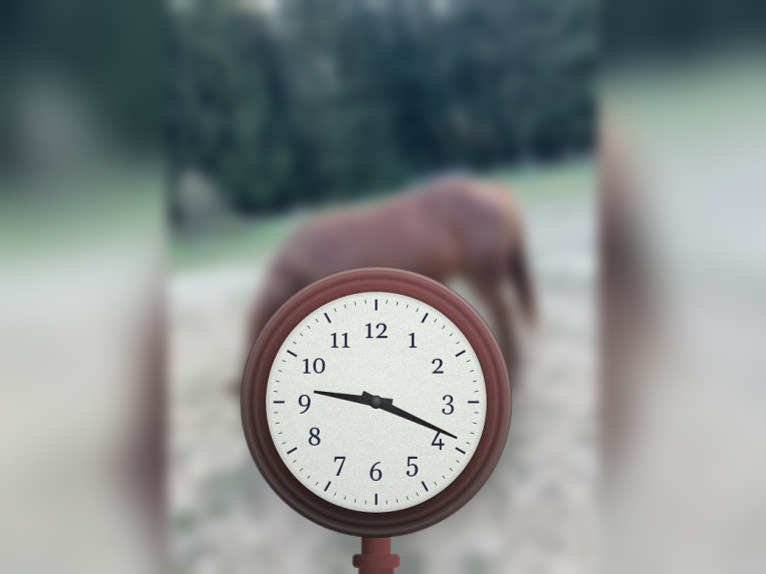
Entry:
h=9 m=19
